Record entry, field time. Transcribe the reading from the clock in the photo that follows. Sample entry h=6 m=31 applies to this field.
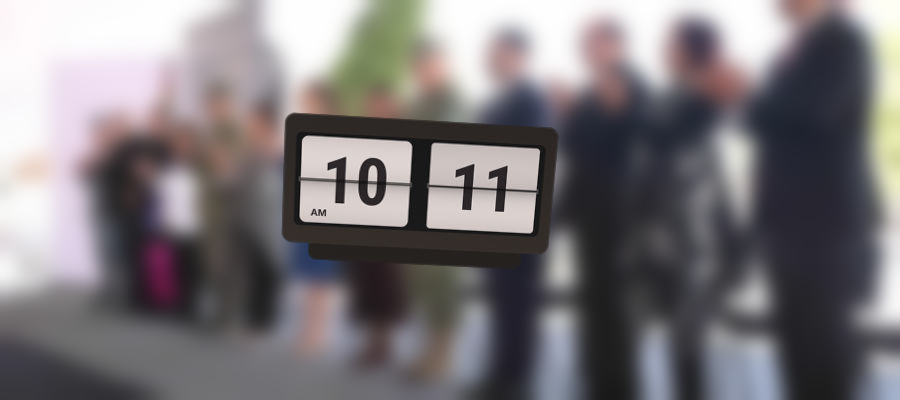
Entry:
h=10 m=11
